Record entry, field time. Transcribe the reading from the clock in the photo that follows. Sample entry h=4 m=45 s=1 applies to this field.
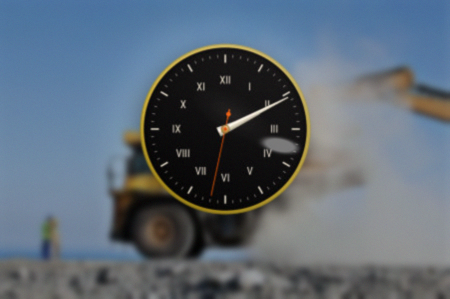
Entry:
h=2 m=10 s=32
